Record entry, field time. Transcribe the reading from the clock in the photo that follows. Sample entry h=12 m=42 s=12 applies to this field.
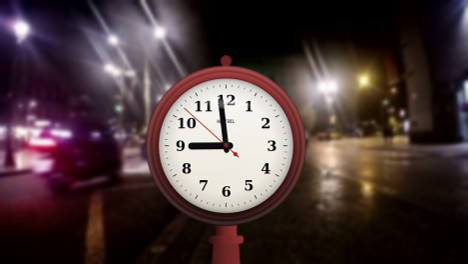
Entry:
h=8 m=58 s=52
